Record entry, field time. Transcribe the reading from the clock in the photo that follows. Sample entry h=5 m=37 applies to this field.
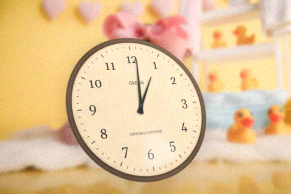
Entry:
h=1 m=1
